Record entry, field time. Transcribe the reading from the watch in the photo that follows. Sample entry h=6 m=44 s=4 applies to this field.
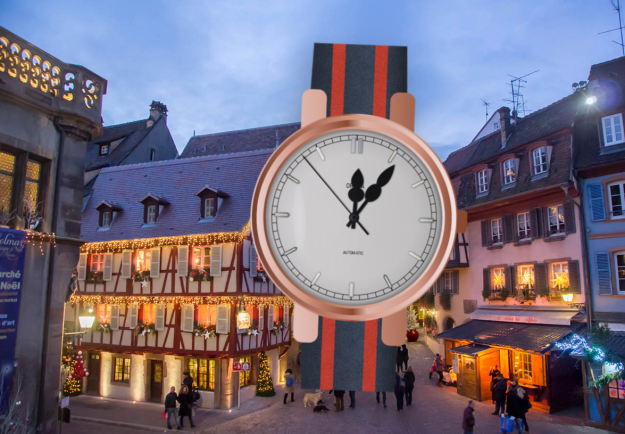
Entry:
h=12 m=5 s=53
